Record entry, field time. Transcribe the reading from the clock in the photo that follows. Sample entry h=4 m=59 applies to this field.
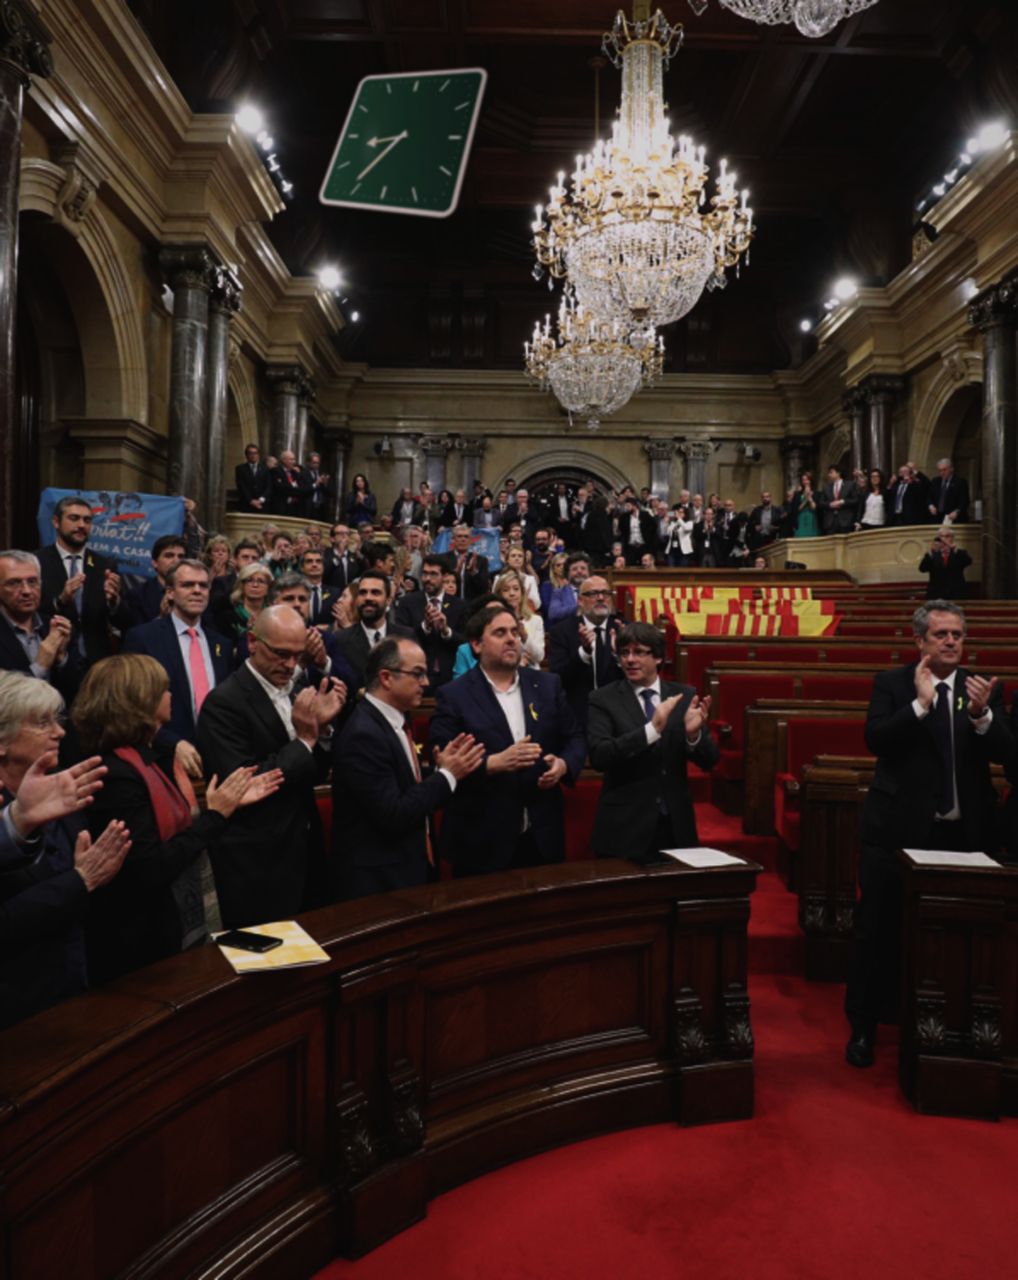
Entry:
h=8 m=36
